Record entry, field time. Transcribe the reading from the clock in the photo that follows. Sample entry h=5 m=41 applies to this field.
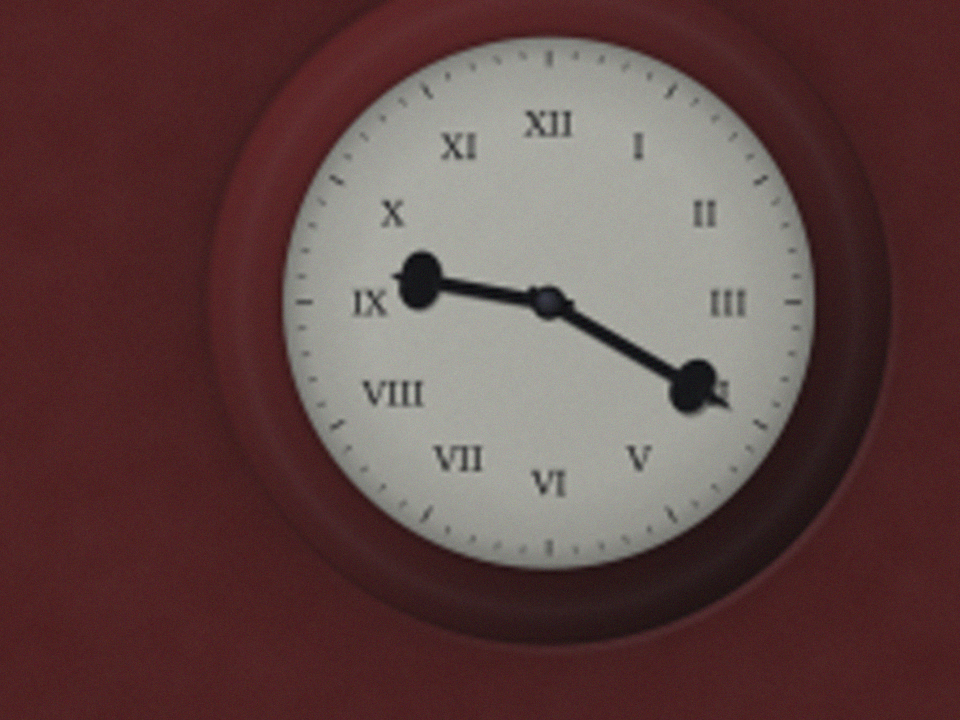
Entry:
h=9 m=20
